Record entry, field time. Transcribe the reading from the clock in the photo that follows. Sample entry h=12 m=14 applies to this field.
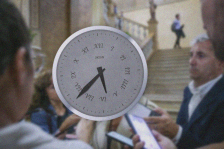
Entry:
h=5 m=38
